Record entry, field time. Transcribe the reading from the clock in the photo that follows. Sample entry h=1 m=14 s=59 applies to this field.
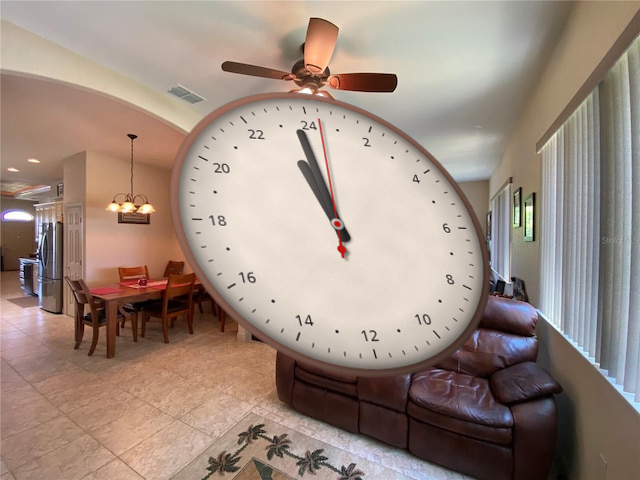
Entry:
h=22 m=59 s=1
